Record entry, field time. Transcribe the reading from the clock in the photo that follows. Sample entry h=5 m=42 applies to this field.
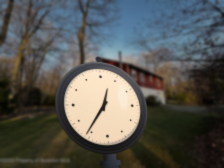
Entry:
h=12 m=36
